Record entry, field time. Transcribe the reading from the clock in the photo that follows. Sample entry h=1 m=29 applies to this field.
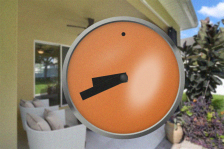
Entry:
h=8 m=41
